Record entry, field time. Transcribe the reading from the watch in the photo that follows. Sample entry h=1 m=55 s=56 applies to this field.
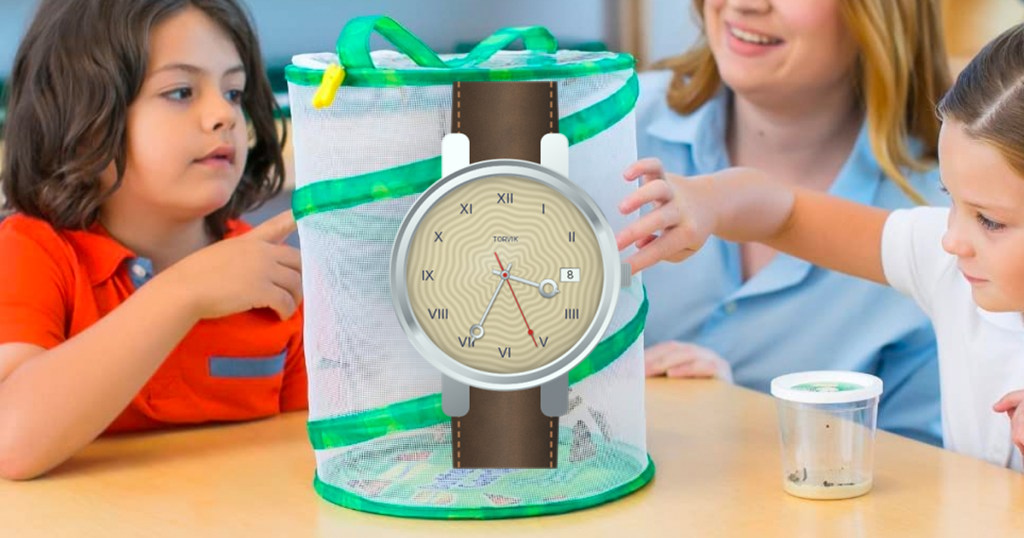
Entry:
h=3 m=34 s=26
